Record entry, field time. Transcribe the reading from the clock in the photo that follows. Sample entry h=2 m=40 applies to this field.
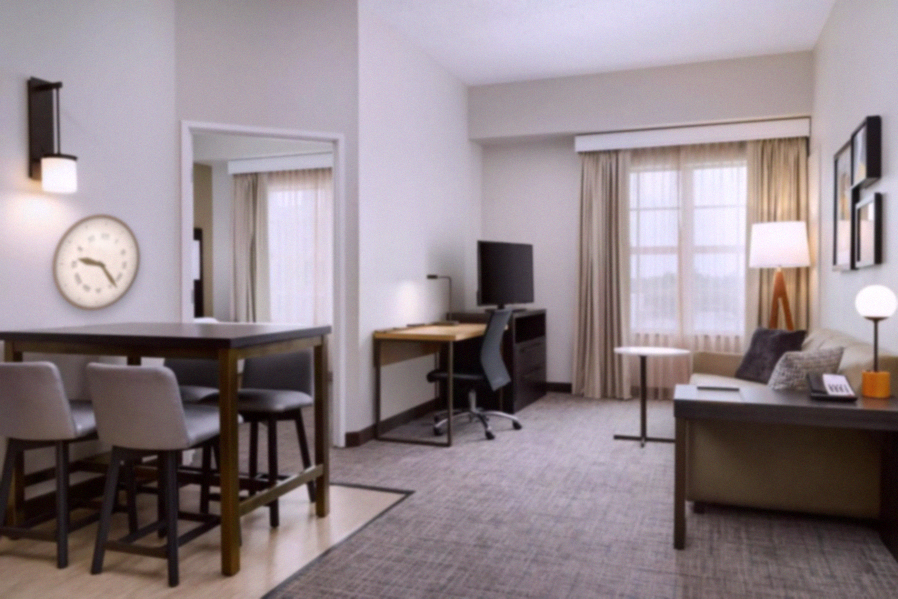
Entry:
h=9 m=23
